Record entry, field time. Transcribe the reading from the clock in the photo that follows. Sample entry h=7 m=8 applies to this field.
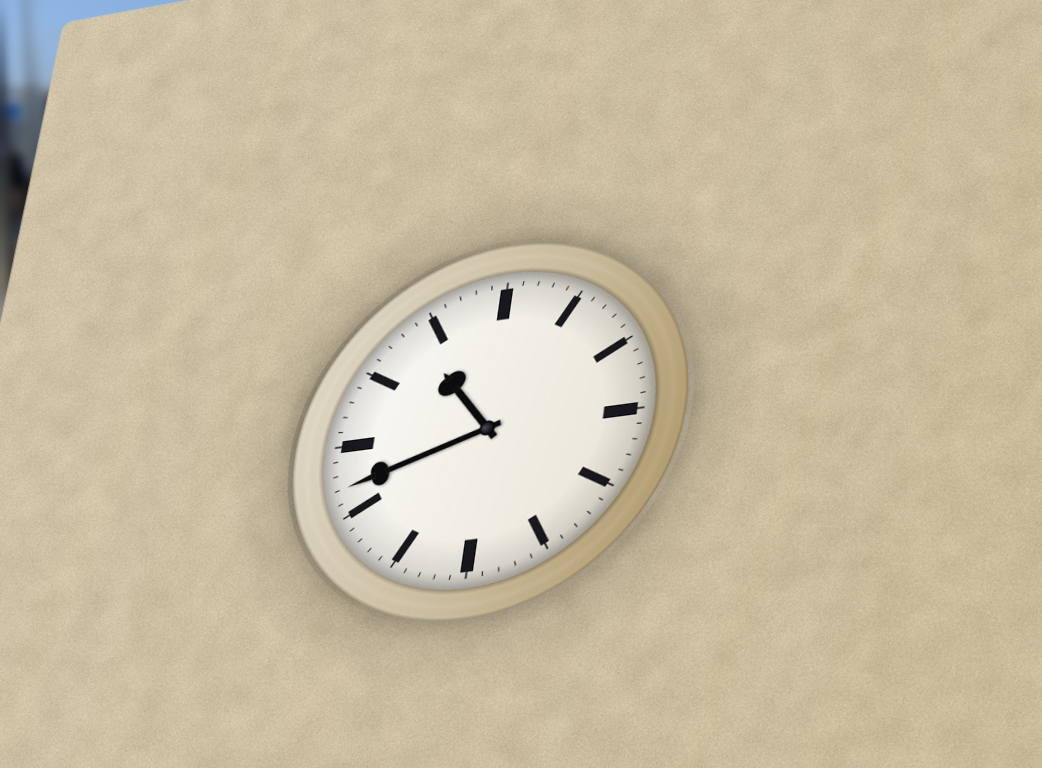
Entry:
h=10 m=42
